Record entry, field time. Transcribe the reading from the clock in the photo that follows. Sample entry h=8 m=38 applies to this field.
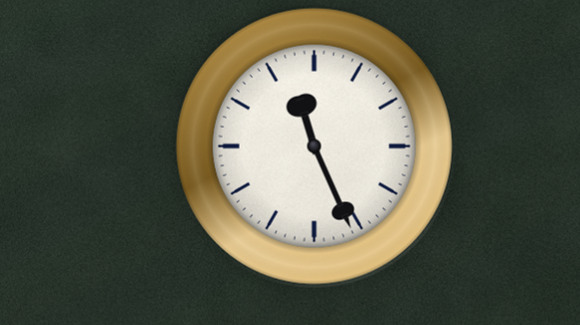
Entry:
h=11 m=26
